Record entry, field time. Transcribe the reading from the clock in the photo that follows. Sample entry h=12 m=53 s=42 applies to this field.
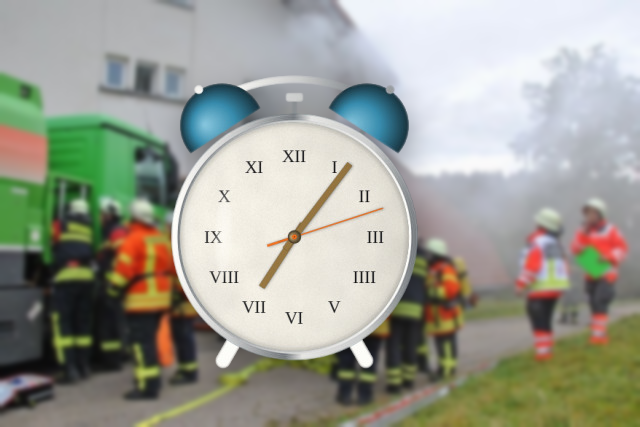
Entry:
h=7 m=6 s=12
